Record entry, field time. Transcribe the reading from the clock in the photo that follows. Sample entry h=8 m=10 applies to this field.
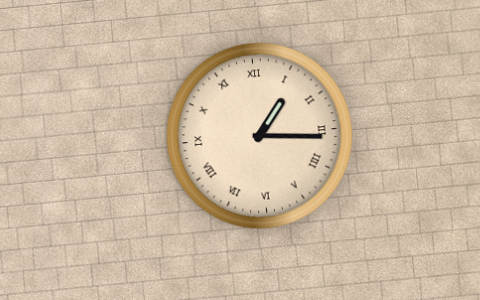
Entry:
h=1 m=16
